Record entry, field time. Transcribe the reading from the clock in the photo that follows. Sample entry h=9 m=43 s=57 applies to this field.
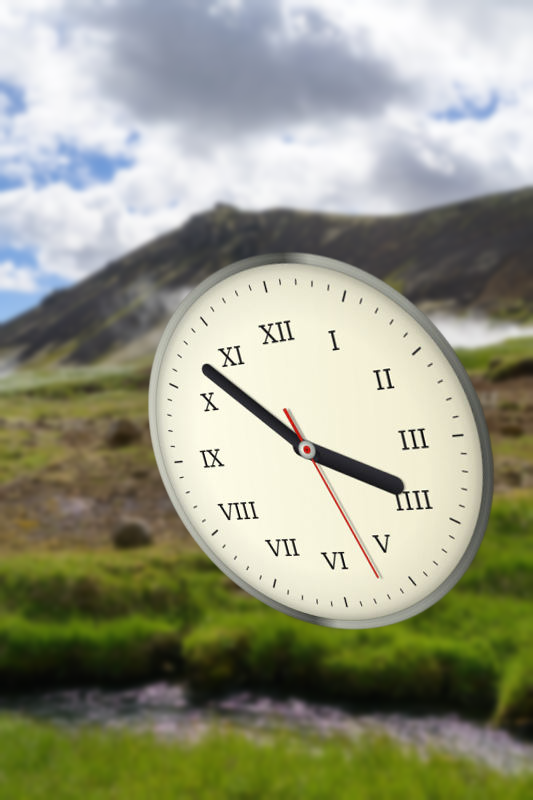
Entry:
h=3 m=52 s=27
